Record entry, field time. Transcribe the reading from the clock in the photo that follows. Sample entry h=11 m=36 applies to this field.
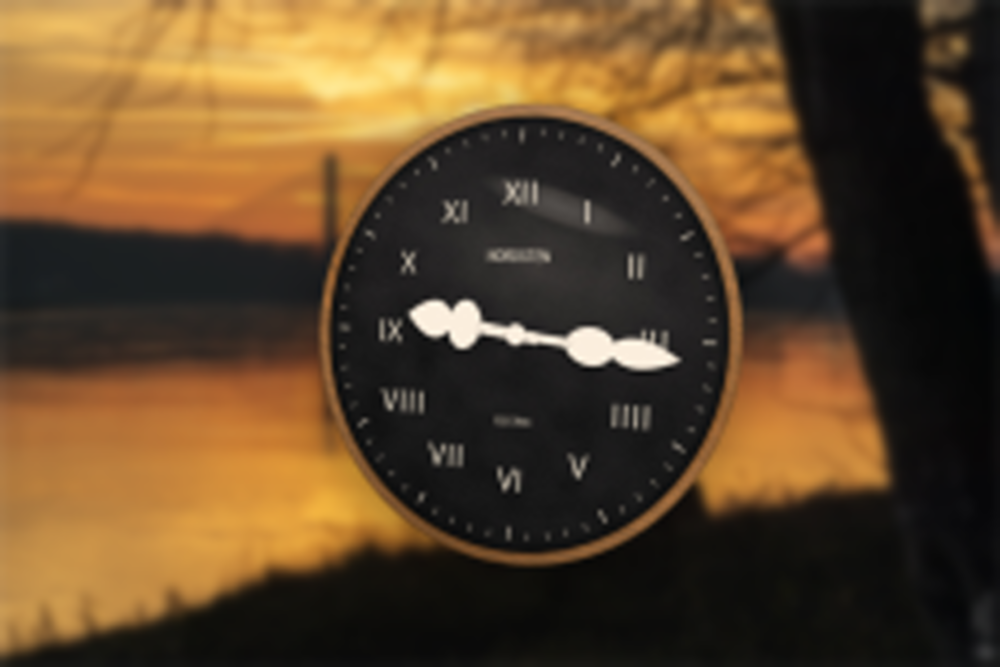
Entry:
h=9 m=16
